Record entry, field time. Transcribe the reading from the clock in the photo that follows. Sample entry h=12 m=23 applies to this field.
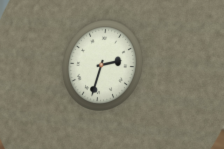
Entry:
h=2 m=32
